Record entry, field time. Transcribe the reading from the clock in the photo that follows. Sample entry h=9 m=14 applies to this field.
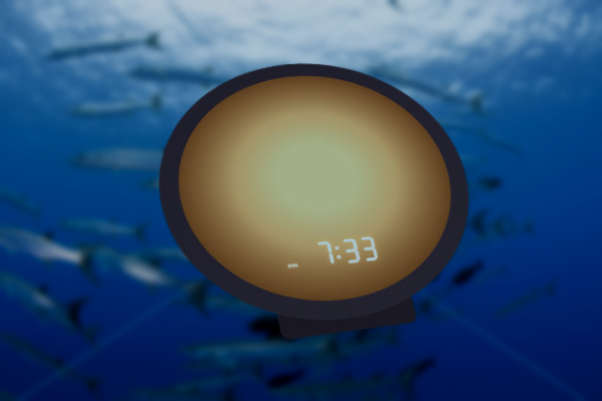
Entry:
h=7 m=33
